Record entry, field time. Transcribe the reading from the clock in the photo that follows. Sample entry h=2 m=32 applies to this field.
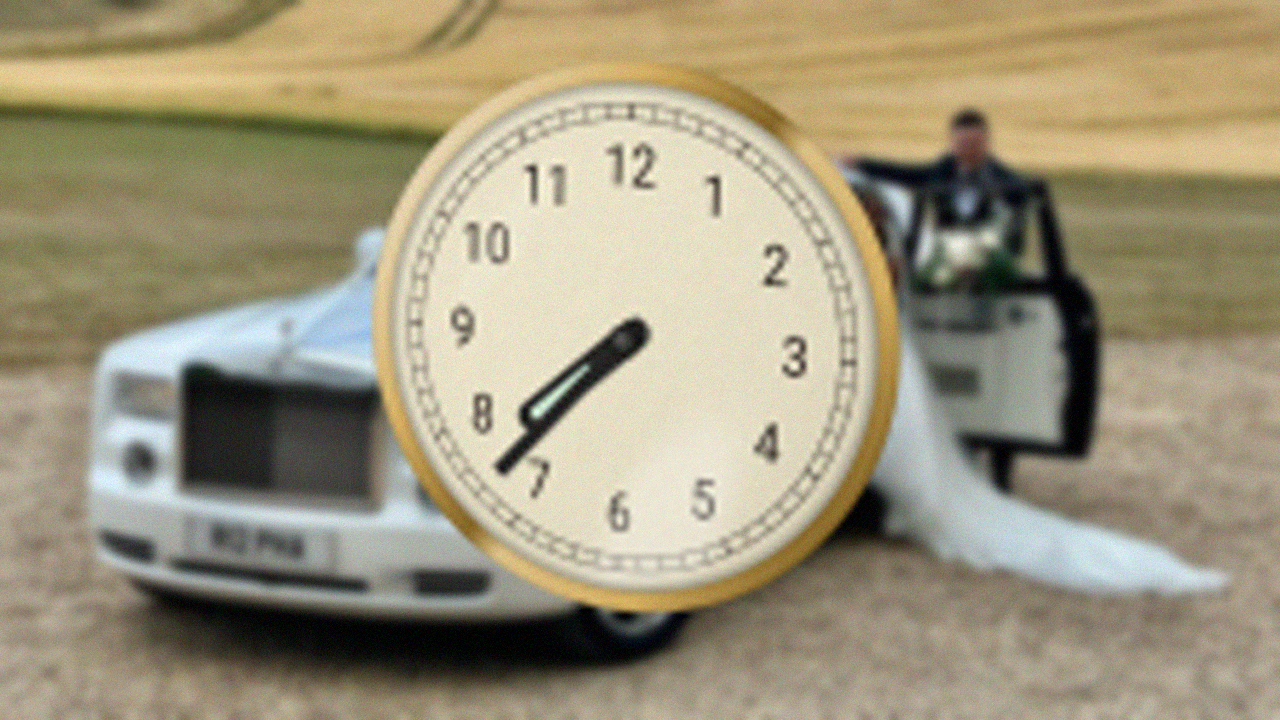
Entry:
h=7 m=37
